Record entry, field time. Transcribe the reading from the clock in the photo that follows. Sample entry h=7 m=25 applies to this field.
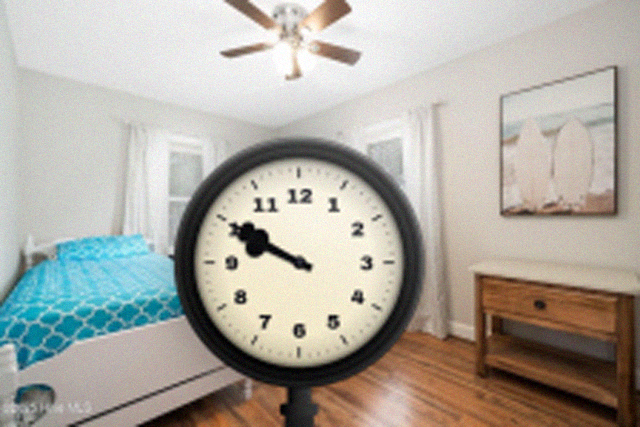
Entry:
h=9 m=50
